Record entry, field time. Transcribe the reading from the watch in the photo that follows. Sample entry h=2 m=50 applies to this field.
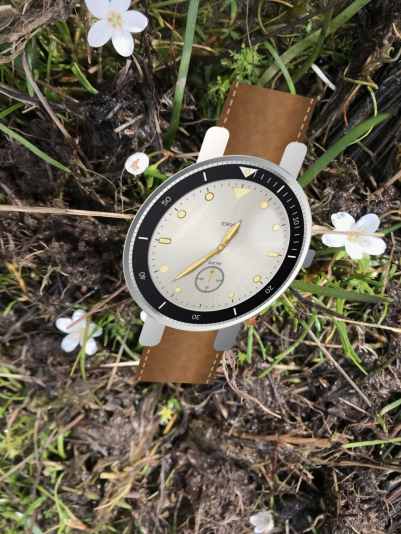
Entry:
h=12 m=37
